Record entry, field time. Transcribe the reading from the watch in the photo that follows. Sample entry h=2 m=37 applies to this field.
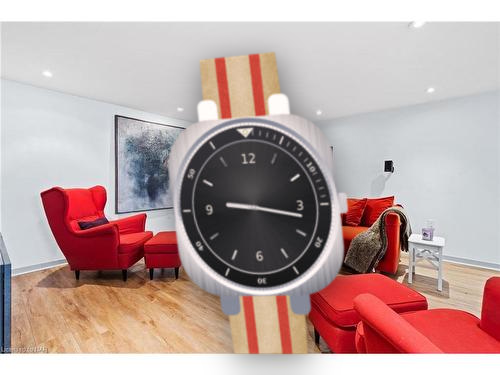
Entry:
h=9 m=17
